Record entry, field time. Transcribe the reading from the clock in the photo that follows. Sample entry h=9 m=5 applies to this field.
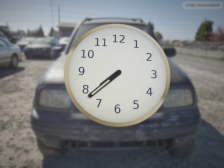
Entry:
h=7 m=38
